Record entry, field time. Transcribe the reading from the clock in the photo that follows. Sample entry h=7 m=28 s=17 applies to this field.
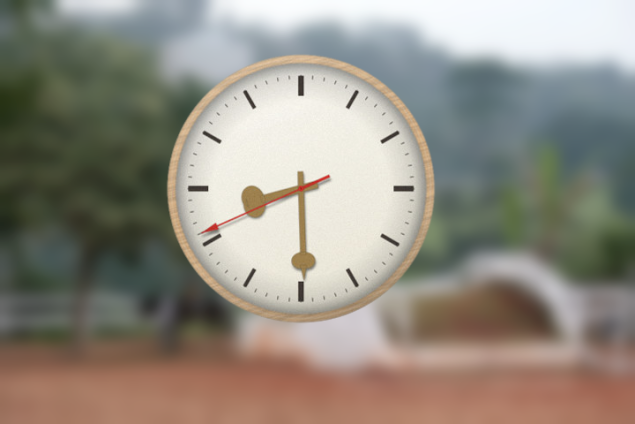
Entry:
h=8 m=29 s=41
